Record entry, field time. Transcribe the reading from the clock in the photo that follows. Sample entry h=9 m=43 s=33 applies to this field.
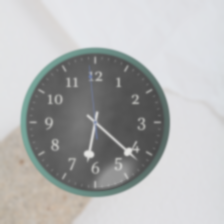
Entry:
h=6 m=21 s=59
